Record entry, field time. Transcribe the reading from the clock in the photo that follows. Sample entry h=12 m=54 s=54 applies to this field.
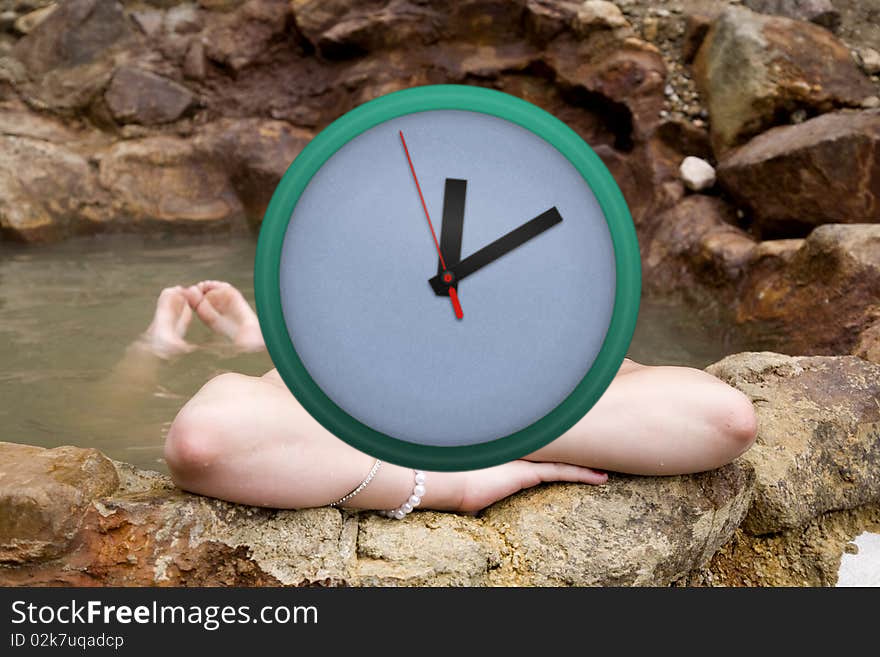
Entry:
h=12 m=9 s=57
